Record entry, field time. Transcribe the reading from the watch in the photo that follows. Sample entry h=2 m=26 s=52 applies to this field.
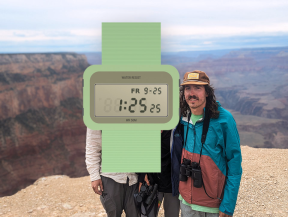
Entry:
h=1 m=25 s=25
